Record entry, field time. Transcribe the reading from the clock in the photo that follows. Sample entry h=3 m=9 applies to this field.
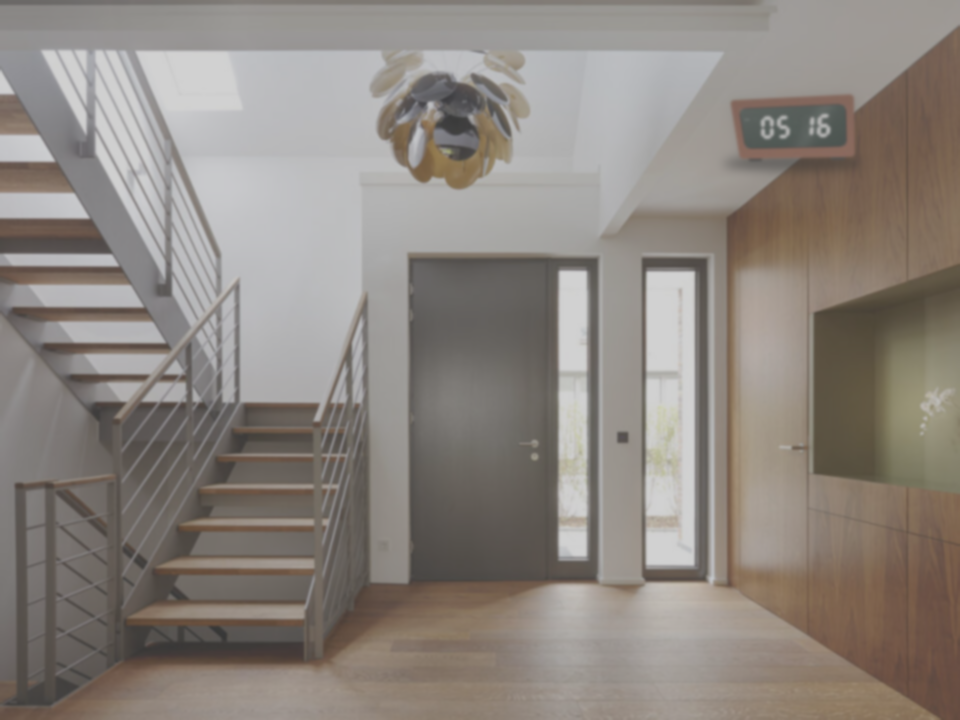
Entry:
h=5 m=16
